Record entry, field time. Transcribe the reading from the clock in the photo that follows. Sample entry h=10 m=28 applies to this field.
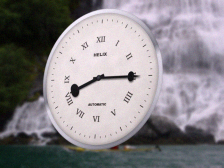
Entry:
h=8 m=15
